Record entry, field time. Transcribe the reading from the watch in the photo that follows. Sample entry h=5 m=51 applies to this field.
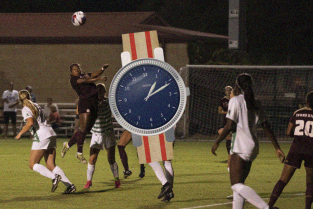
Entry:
h=1 m=11
